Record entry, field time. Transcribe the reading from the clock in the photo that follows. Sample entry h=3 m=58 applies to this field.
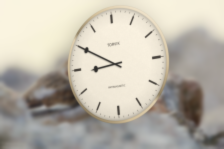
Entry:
h=8 m=50
